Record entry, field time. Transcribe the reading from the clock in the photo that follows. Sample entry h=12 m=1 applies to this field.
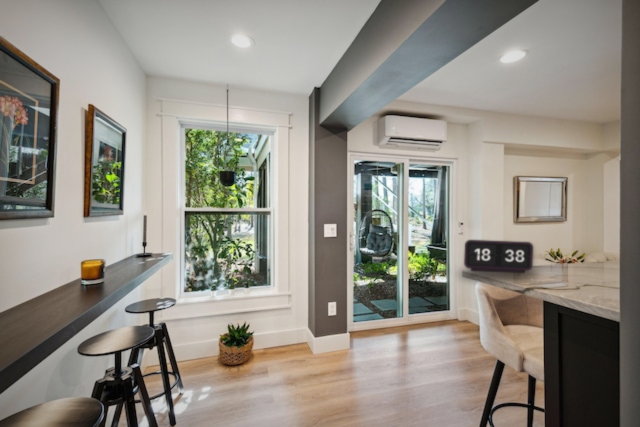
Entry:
h=18 m=38
